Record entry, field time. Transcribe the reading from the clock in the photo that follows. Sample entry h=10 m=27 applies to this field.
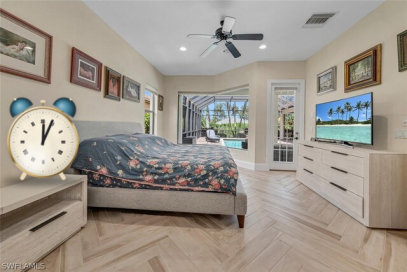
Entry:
h=12 m=4
